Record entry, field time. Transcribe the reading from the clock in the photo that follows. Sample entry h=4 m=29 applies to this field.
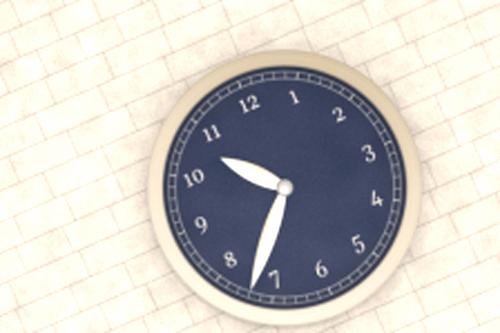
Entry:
h=10 m=37
